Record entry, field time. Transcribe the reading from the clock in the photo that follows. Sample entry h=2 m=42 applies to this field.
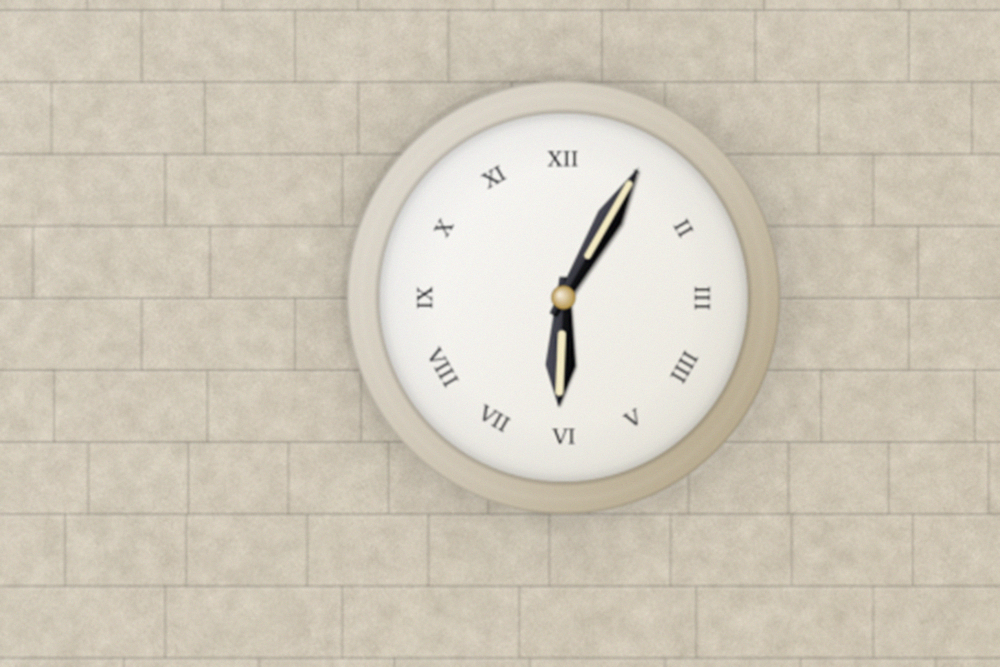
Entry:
h=6 m=5
